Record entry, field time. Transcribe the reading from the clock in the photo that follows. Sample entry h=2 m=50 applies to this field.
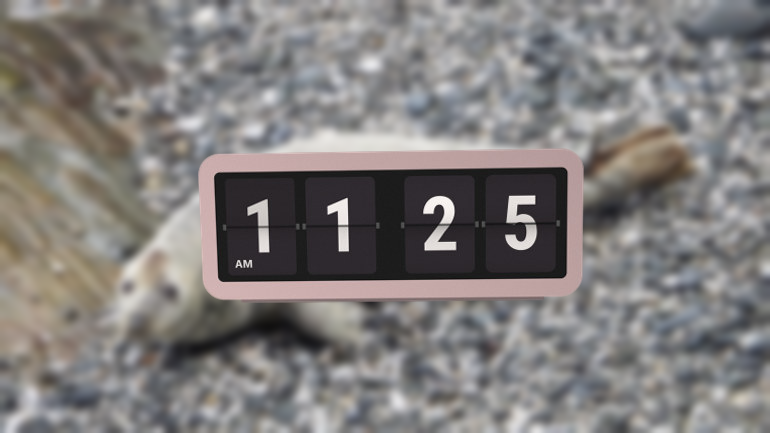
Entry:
h=11 m=25
